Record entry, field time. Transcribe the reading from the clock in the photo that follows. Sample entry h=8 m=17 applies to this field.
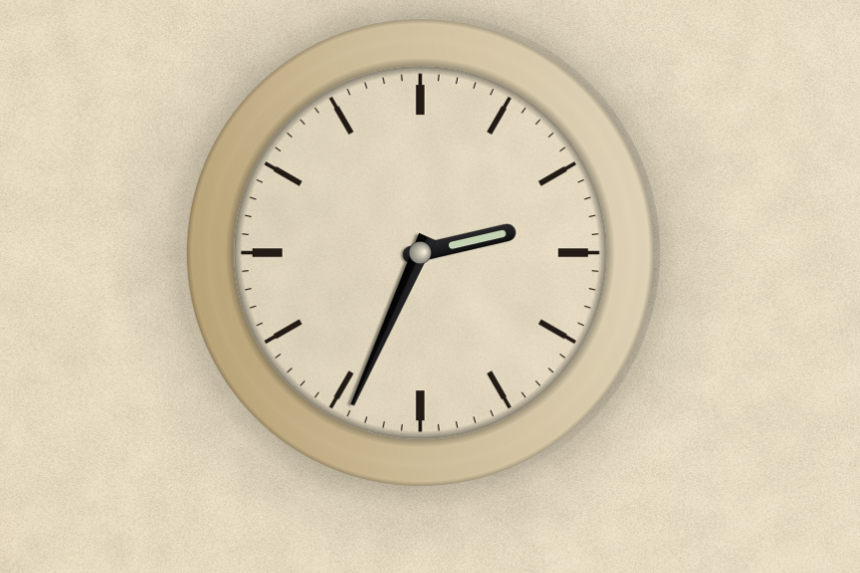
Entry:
h=2 m=34
